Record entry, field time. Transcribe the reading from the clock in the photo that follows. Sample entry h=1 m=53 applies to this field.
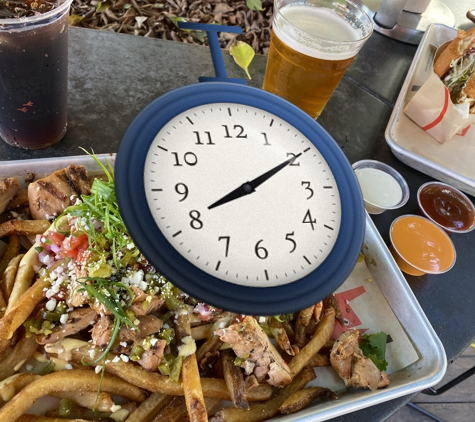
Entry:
h=8 m=10
